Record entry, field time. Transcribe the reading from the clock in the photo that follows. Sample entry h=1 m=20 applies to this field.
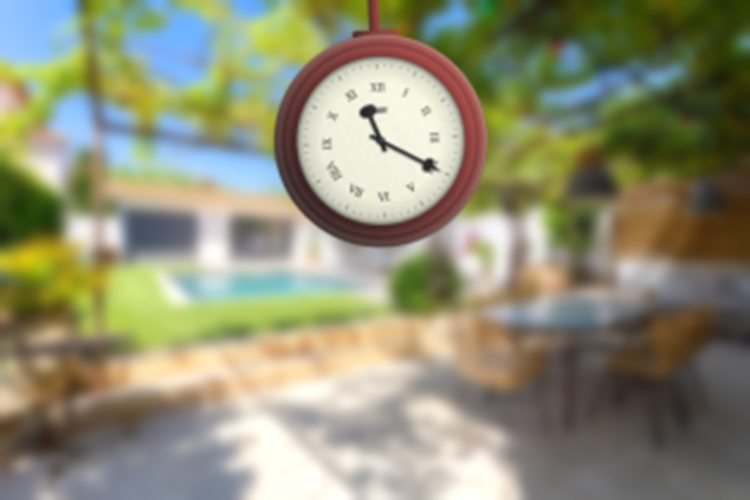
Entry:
h=11 m=20
